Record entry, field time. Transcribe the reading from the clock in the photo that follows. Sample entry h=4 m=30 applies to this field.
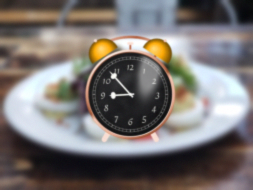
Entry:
h=8 m=53
